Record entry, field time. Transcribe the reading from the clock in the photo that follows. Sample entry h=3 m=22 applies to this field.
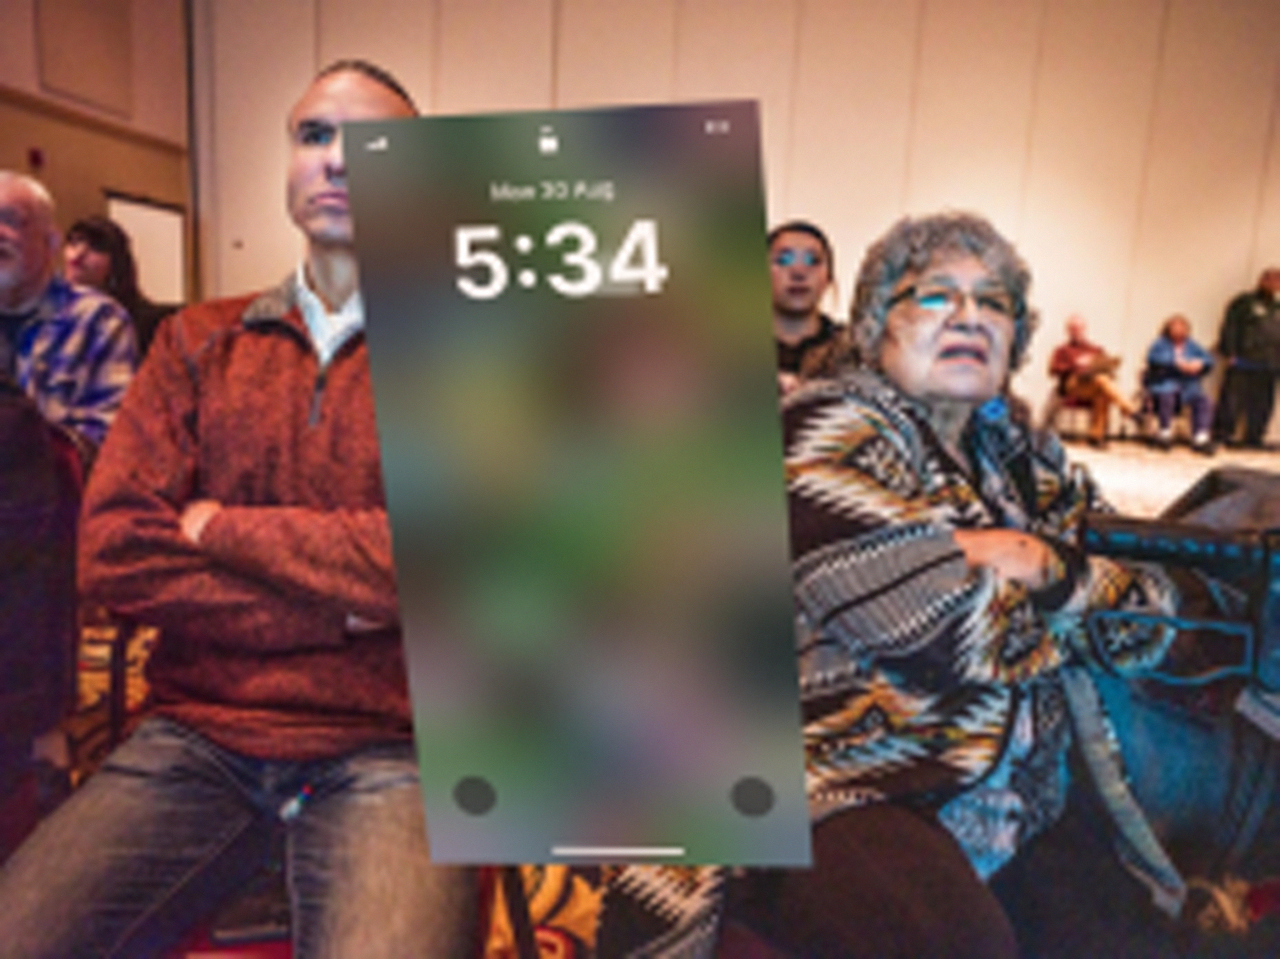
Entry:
h=5 m=34
